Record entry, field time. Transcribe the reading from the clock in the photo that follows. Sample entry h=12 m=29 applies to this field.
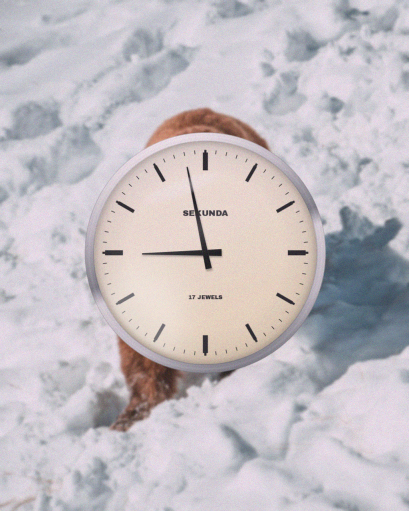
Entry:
h=8 m=58
